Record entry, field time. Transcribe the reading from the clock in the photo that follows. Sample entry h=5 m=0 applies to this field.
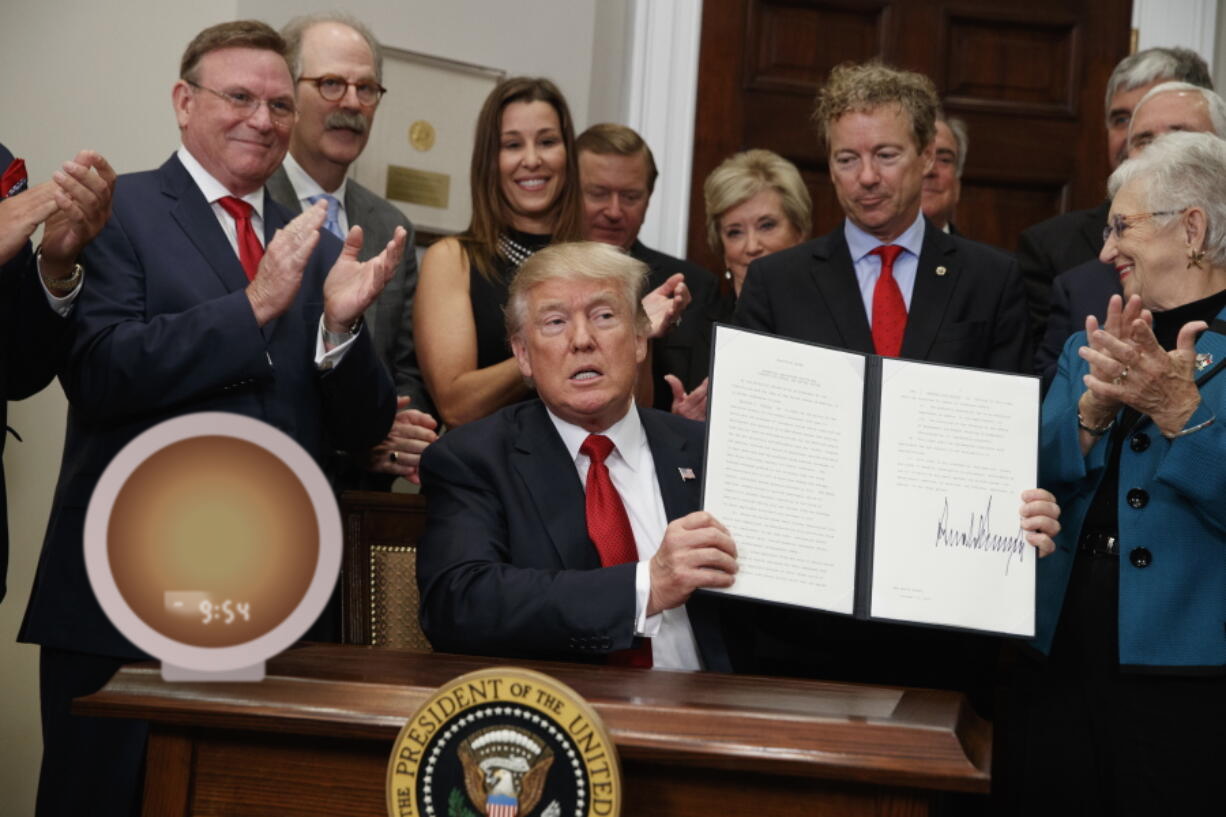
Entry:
h=9 m=54
